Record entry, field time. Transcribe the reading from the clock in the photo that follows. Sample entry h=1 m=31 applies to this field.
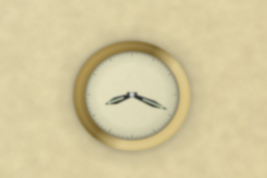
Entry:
h=8 m=19
